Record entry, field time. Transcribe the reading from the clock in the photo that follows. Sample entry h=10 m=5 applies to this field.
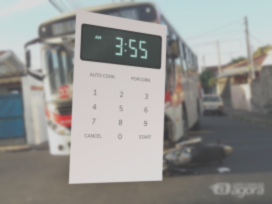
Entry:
h=3 m=55
